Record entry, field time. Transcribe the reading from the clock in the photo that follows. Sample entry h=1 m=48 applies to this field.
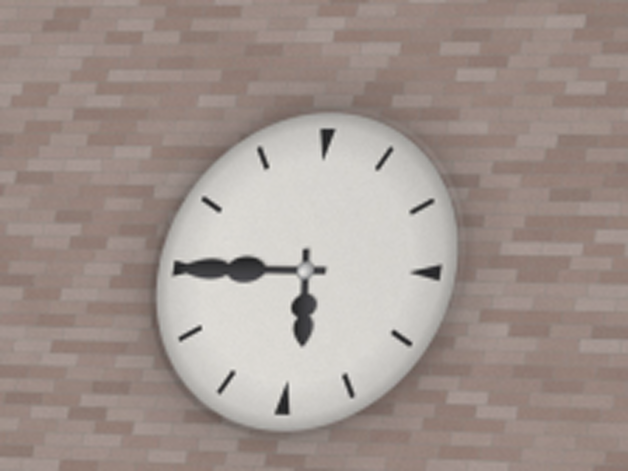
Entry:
h=5 m=45
